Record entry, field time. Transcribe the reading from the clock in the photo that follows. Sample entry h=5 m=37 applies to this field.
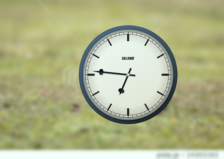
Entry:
h=6 m=46
